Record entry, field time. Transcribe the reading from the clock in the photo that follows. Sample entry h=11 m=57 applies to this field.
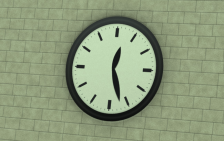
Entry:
h=12 m=27
